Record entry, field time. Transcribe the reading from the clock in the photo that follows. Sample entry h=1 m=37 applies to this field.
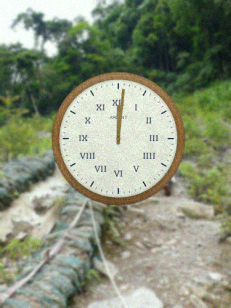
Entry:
h=12 m=1
